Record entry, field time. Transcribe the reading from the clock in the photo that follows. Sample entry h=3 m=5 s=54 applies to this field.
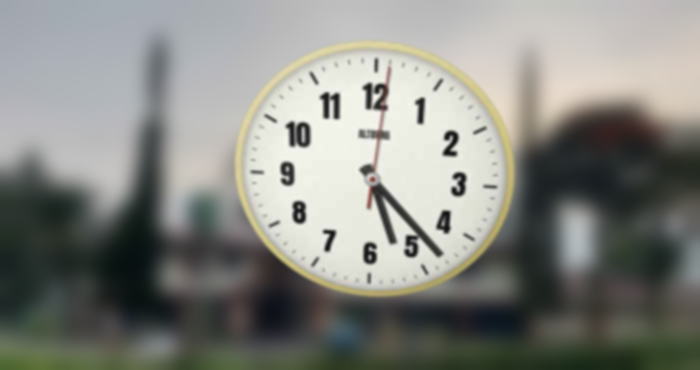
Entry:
h=5 m=23 s=1
